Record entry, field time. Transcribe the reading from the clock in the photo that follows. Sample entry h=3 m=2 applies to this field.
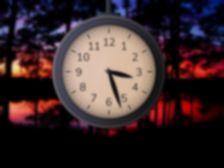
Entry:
h=3 m=27
